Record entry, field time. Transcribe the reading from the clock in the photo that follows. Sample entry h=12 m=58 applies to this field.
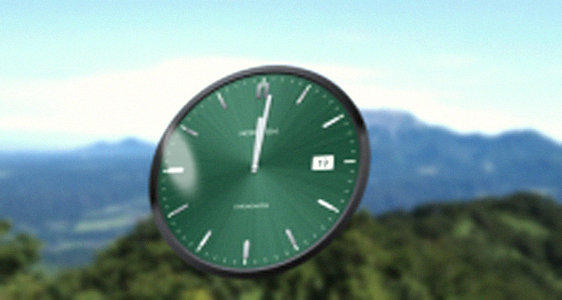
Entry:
h=12 m=1
